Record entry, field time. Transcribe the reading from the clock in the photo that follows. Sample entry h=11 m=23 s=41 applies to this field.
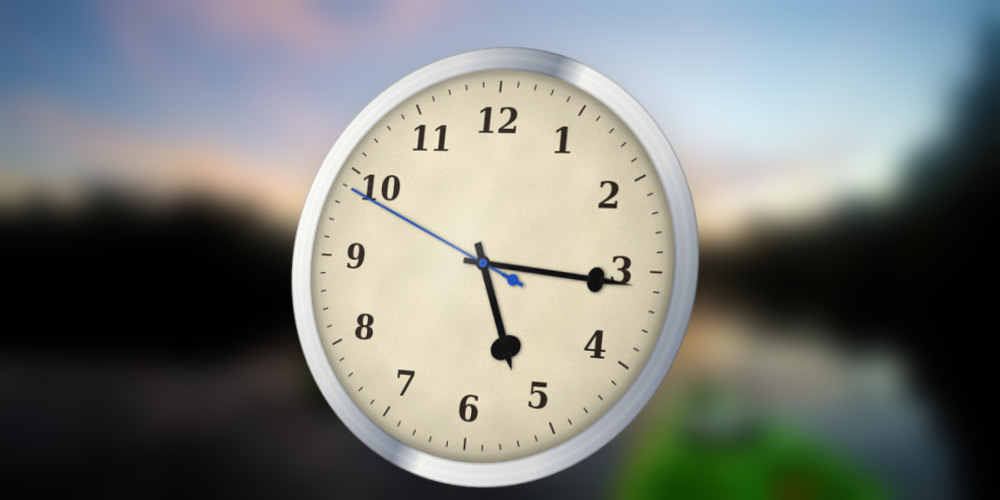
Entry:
h=5 m=15 s=49
